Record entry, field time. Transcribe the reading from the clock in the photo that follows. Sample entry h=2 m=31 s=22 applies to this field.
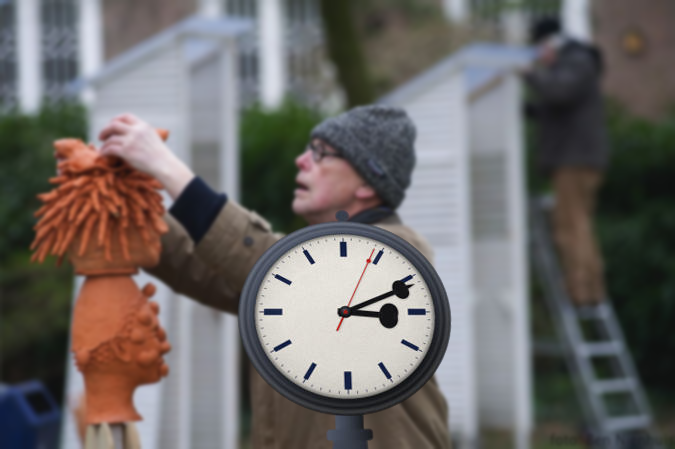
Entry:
h=3 m=11 s=4
